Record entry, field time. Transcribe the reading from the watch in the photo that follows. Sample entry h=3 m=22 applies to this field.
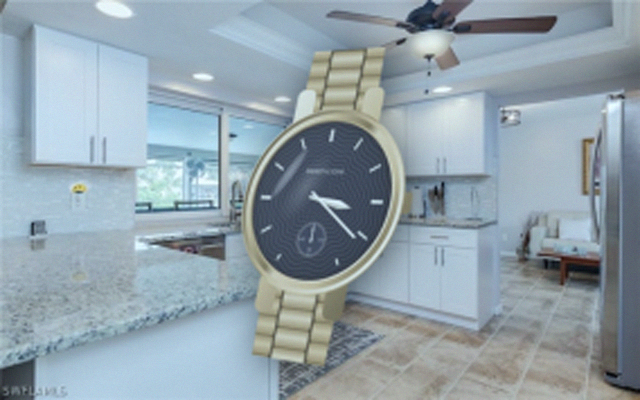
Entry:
h=3 m=21
